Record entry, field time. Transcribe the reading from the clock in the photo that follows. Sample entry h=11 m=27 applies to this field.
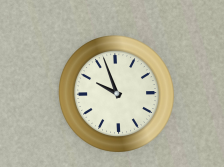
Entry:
h=9 m=57
